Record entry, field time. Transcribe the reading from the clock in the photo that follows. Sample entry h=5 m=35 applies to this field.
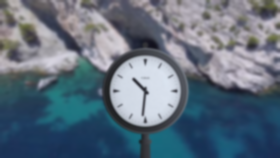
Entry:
h=10 m=31
